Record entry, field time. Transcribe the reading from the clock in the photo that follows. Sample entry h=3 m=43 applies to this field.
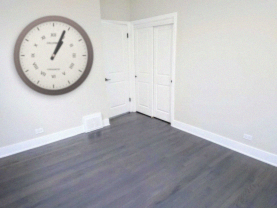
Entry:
h=1 m=4
